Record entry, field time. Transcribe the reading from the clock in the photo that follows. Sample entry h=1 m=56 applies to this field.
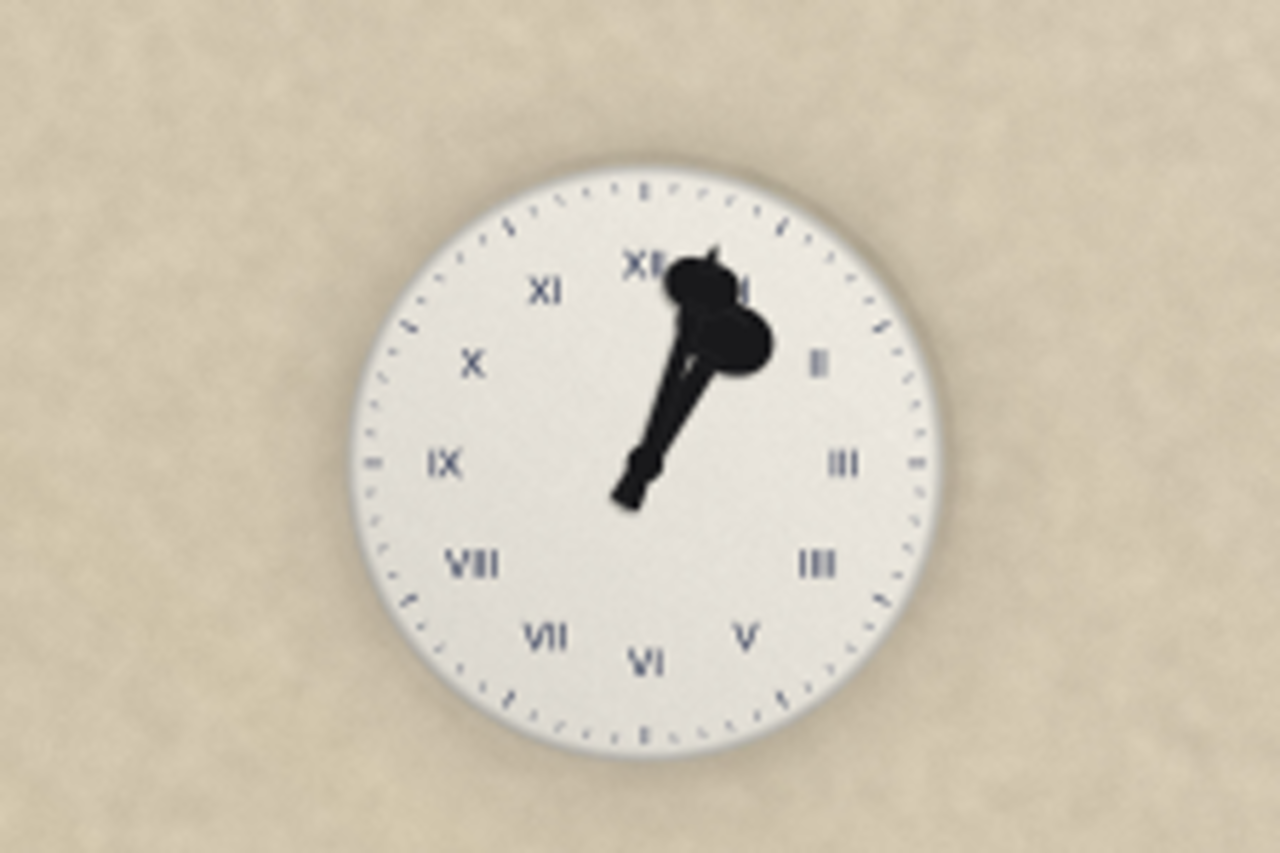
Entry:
h=1 m=3
